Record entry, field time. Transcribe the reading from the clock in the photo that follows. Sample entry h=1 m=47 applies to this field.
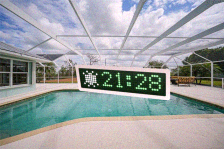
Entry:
h=21 m=28
